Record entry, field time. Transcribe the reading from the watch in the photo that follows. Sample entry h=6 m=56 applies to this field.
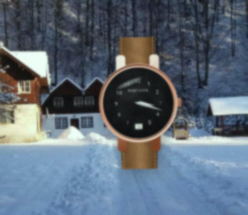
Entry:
h=3 m=18
